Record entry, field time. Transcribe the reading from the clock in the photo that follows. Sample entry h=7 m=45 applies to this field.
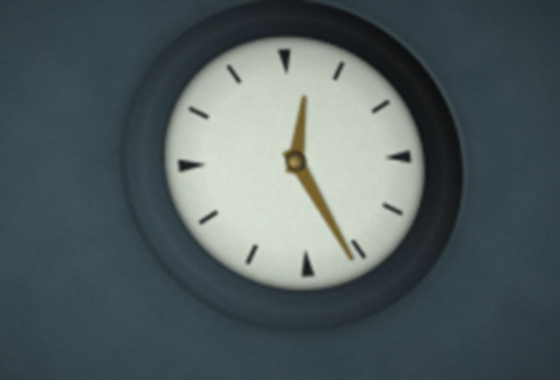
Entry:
h=12 m=26
